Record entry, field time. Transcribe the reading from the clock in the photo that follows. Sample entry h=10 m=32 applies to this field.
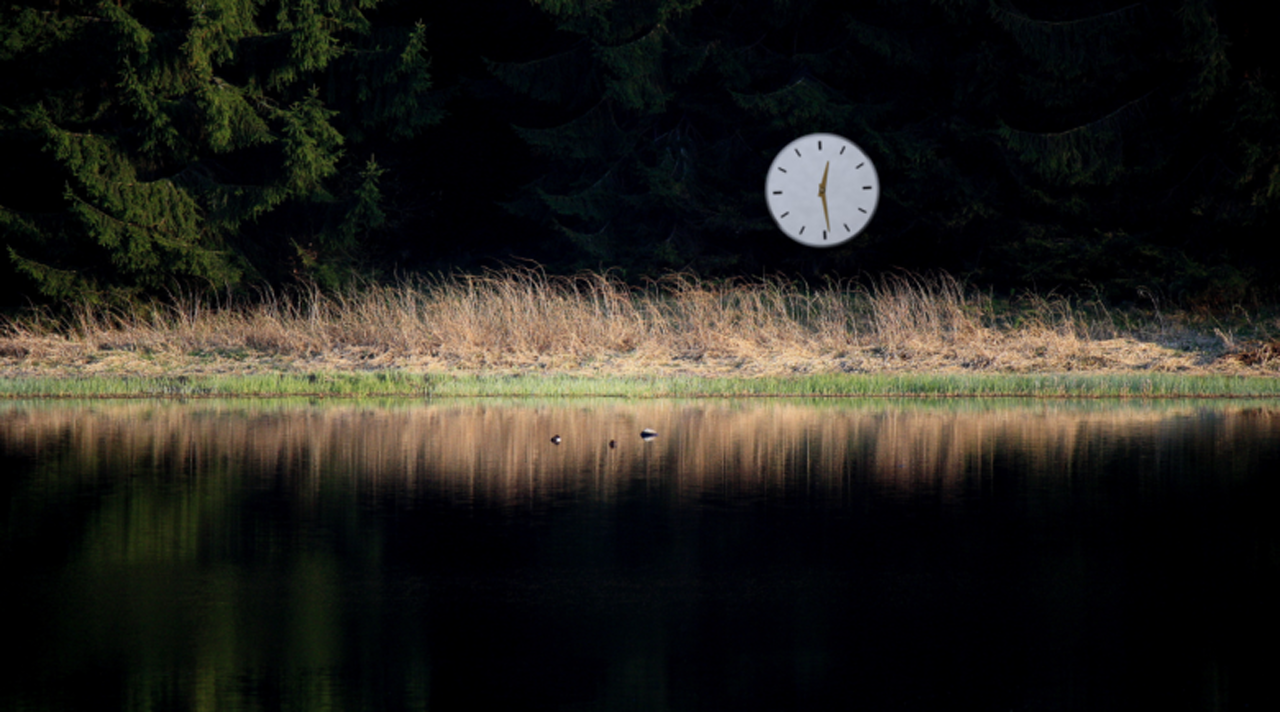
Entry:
h=12 m=29
